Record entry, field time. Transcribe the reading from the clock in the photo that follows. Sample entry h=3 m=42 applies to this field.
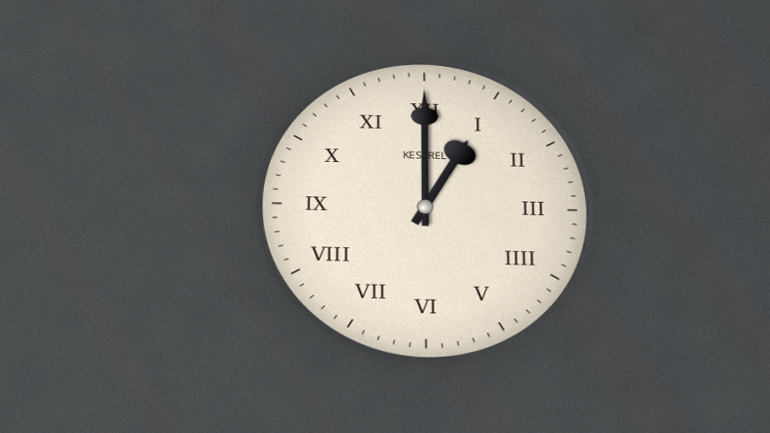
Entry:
h=1 m=0
